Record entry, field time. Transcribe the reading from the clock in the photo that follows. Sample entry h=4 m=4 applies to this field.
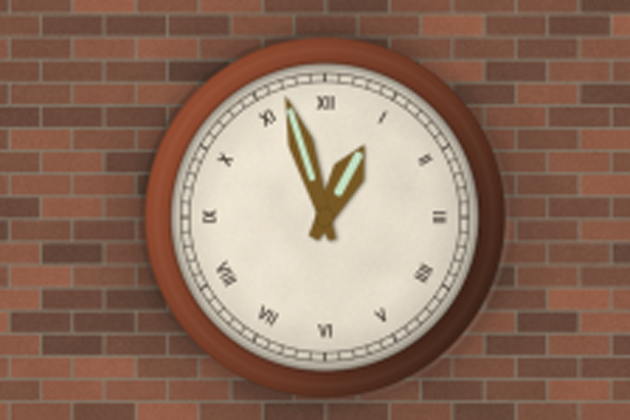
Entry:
h=12 m=57
